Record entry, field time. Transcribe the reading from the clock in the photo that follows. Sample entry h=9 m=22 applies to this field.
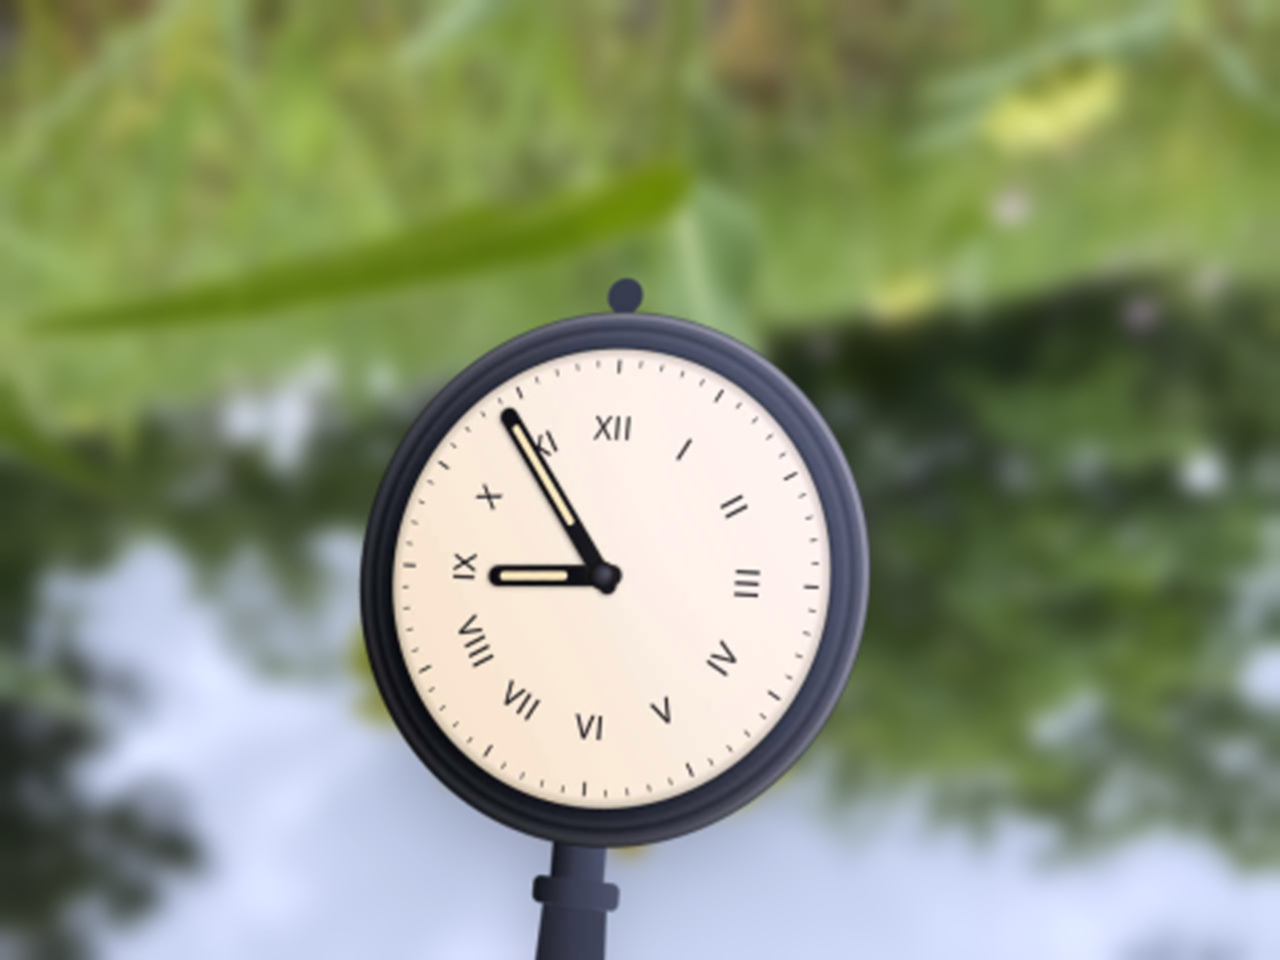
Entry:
h=8 m=54
